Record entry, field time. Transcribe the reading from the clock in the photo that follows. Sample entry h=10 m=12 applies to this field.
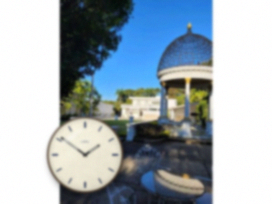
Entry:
h=1 m=51
